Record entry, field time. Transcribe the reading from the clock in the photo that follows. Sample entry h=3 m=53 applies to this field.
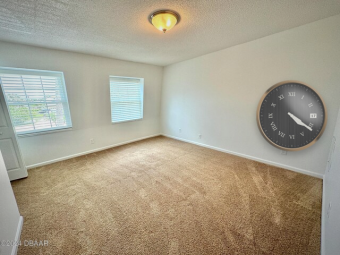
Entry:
h=4 m=21
